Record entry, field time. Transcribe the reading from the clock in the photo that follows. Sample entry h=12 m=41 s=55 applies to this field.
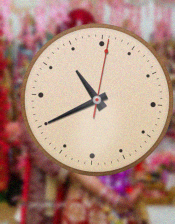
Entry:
h=10 m=40 s=1
